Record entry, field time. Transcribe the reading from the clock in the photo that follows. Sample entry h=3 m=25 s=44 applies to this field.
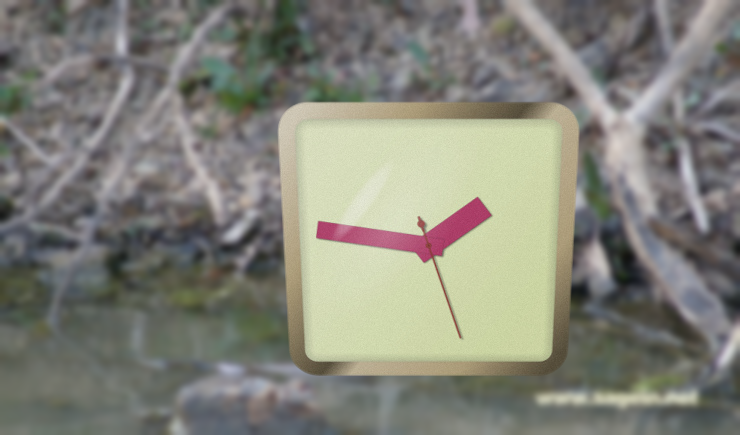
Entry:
h=1 m=46 s=27
